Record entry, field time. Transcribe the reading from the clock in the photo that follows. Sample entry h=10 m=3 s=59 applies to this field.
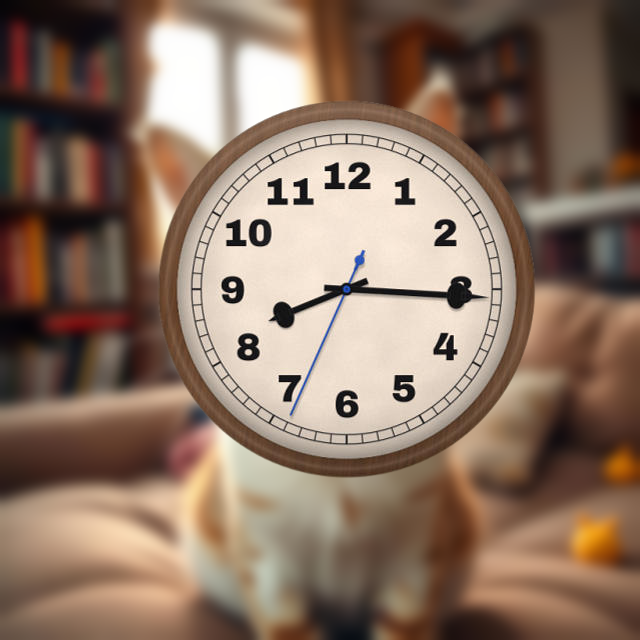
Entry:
h=8 m=15 s=34
